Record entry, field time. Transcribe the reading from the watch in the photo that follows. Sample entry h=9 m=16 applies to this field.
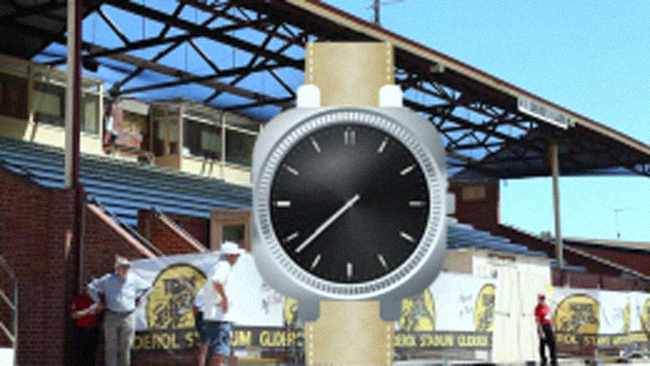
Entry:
h=7 m=38
